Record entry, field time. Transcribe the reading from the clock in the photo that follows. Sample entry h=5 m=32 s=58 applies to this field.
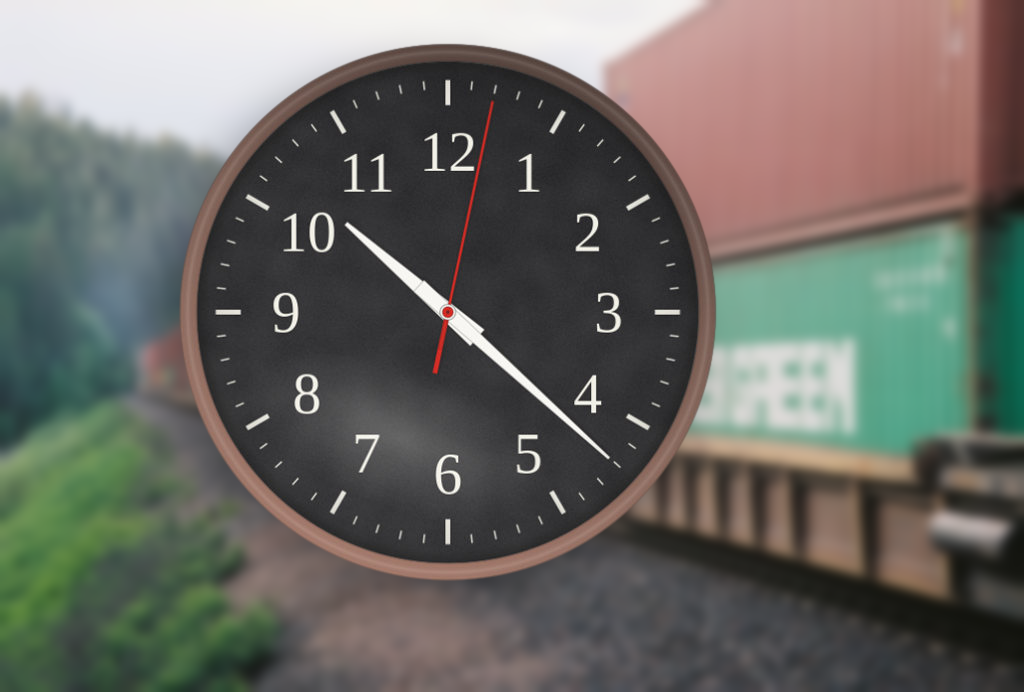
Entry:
h=10 m=22 s=2
